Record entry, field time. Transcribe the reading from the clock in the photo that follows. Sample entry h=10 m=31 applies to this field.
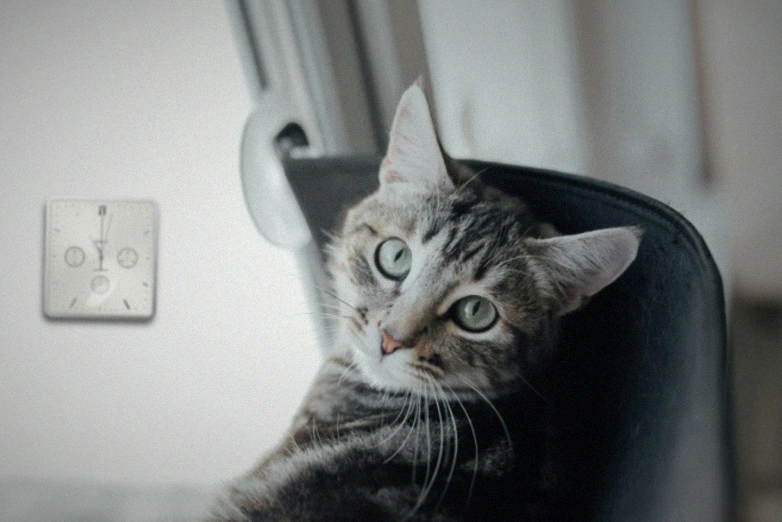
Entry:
h=11 m=2
